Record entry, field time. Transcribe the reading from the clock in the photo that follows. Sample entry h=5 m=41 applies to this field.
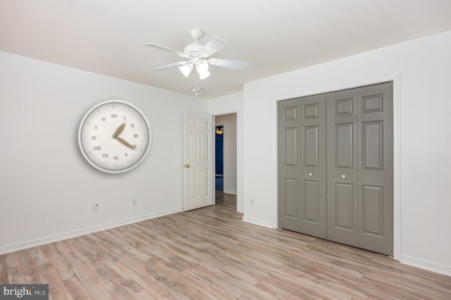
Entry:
h=1 m=21
